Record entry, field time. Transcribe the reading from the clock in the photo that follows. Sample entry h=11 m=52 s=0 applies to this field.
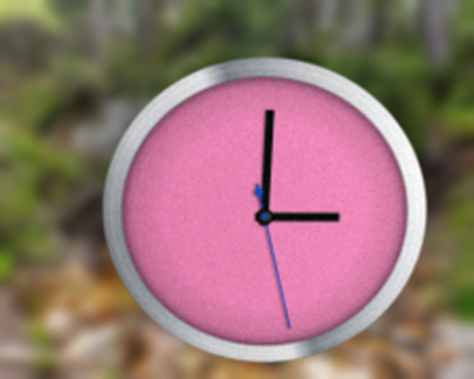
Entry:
h=3 m=0 s=28
